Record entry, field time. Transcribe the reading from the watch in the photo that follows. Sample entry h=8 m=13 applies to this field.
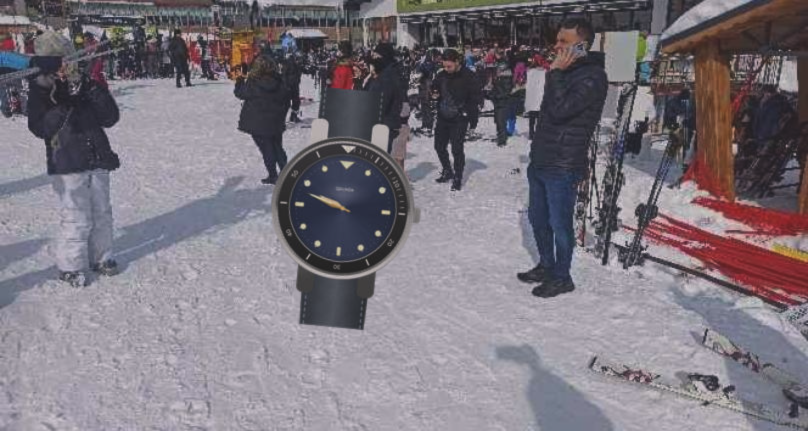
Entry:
h=9 m=48
